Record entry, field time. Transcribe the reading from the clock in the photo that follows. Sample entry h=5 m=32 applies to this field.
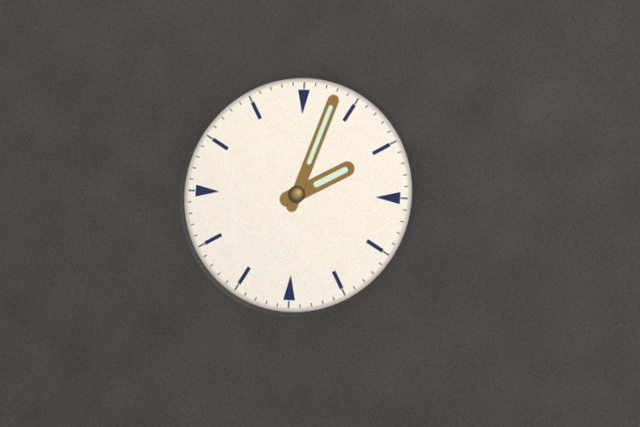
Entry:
h=2 m=3
